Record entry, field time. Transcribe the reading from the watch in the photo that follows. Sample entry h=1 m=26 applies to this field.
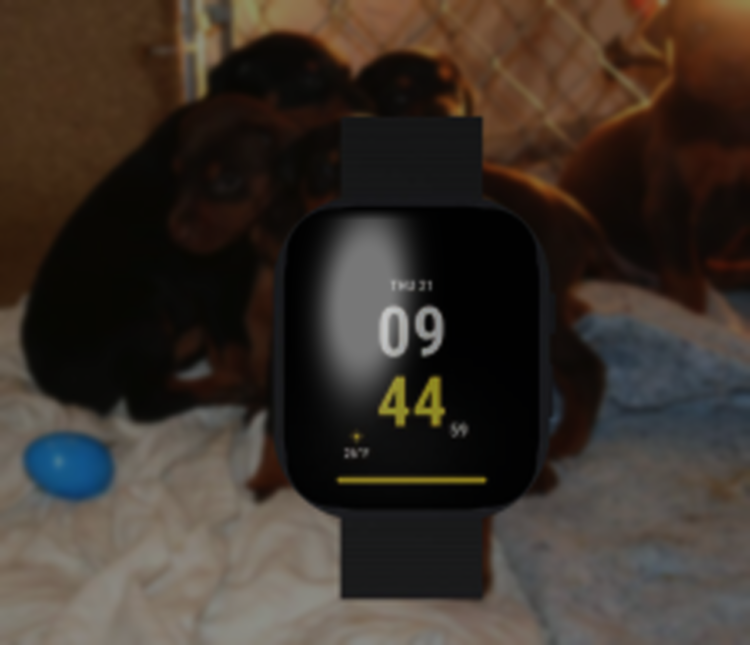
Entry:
h=9 m=44
